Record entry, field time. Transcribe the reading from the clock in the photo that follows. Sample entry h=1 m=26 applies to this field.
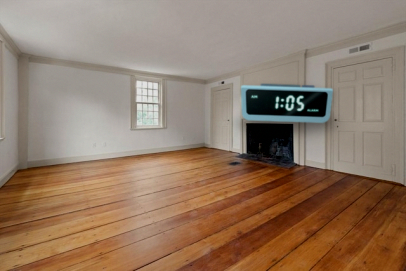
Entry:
h=1 m=5
